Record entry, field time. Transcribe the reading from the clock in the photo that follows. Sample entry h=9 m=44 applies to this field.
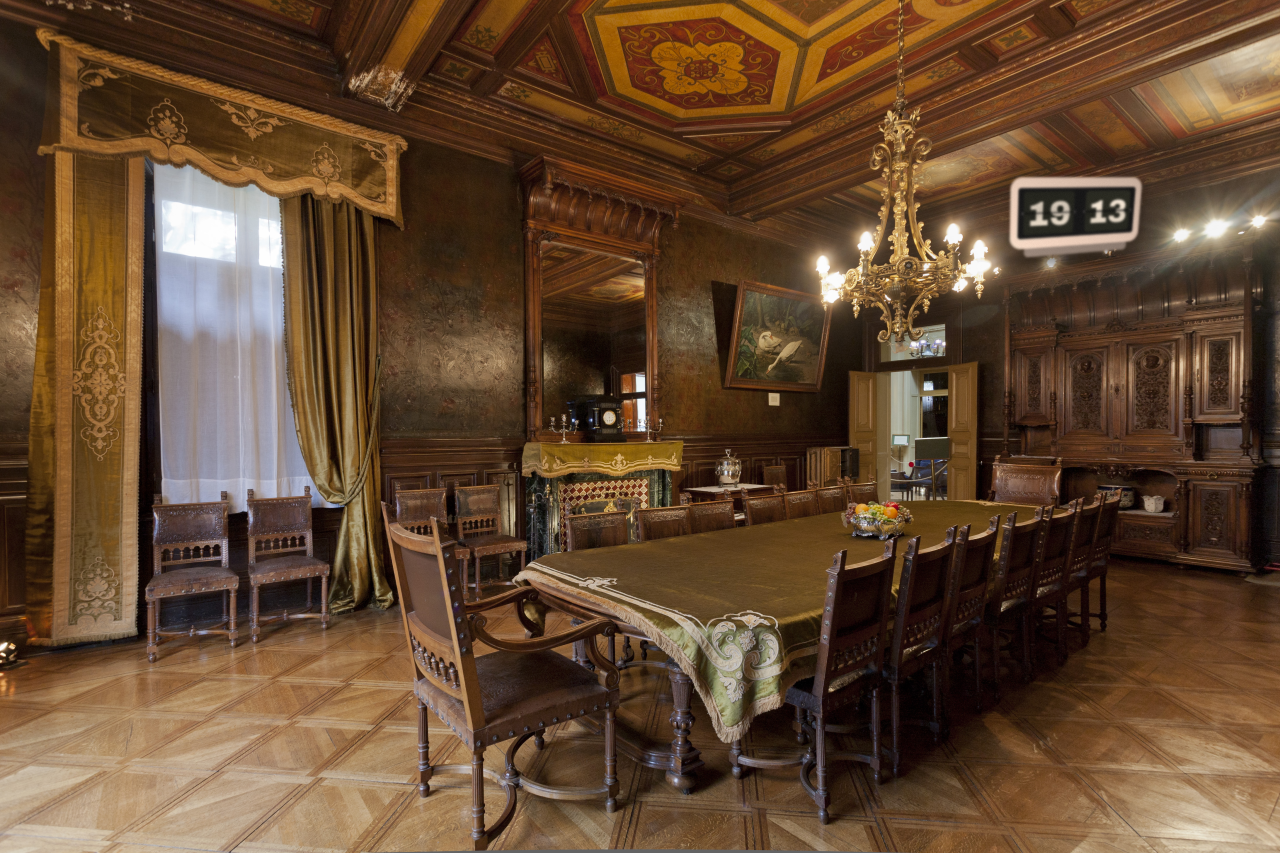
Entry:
h=19 m=13
